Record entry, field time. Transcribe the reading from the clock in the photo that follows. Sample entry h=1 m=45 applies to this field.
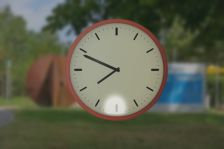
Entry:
h=7 m=49
